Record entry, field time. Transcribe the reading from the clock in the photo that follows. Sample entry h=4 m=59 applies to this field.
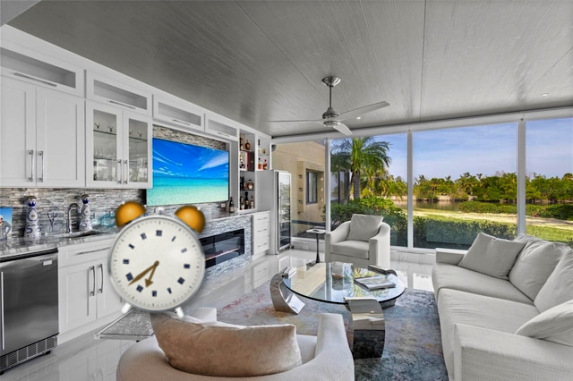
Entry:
h=6 m=38
